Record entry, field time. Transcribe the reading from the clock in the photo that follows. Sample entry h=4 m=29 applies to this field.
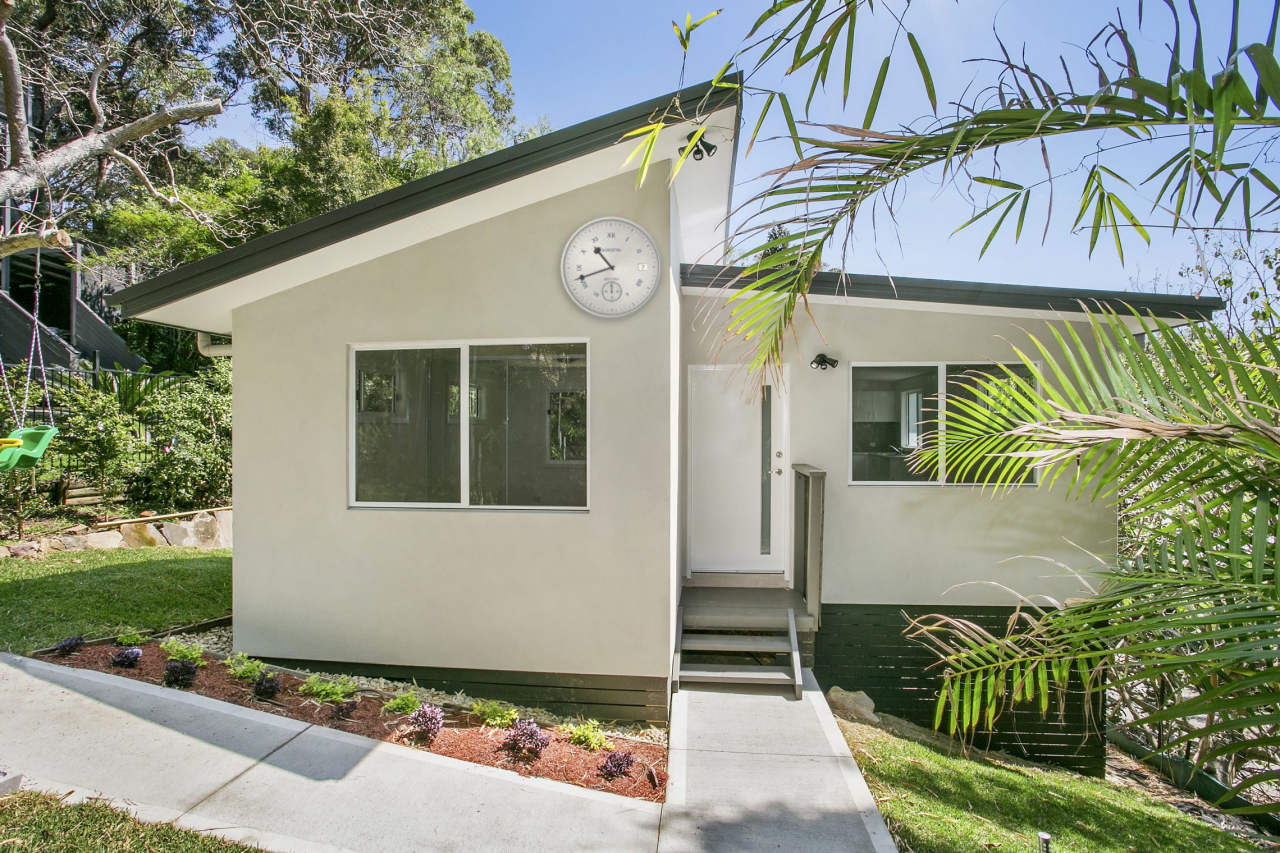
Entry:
h=10 m=42
